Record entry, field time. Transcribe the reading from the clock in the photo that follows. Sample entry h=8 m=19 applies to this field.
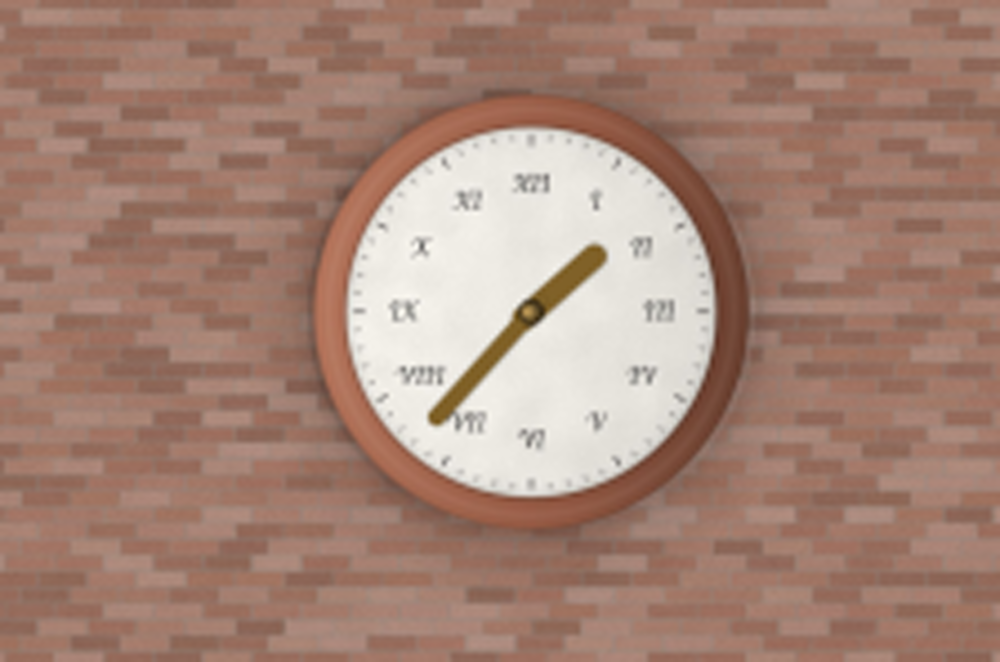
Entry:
h=1 m=37
